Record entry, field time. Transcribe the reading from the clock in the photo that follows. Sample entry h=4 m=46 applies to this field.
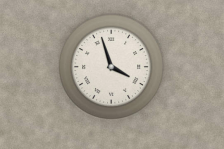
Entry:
h=3 m=57
